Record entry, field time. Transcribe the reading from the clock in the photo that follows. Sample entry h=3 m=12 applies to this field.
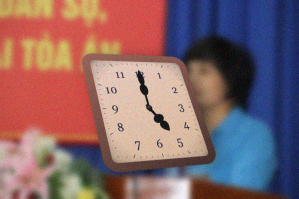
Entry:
h=5 m=0
